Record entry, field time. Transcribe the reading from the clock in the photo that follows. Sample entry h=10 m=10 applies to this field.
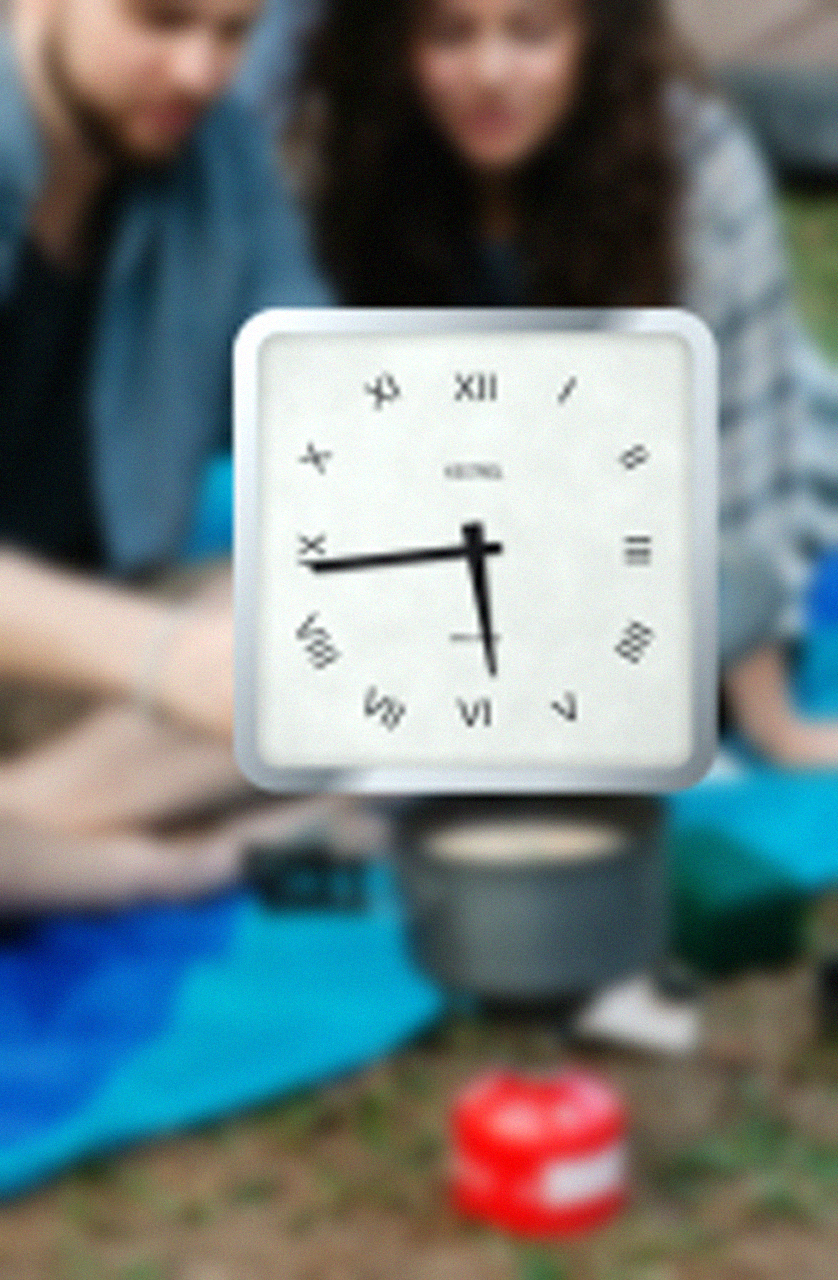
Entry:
h=5 m=44
